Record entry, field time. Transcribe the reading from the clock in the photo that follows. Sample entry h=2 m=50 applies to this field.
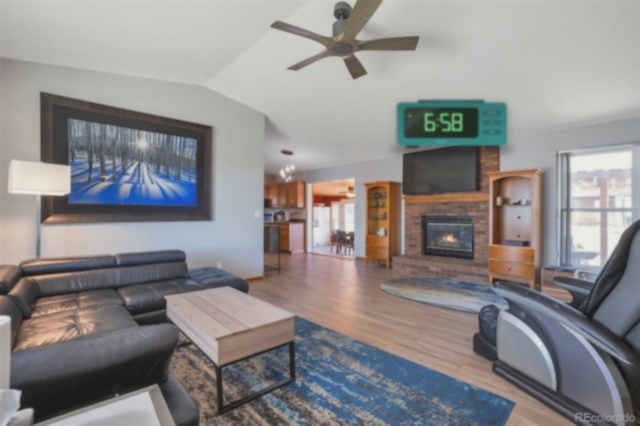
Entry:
h=6 m=58
